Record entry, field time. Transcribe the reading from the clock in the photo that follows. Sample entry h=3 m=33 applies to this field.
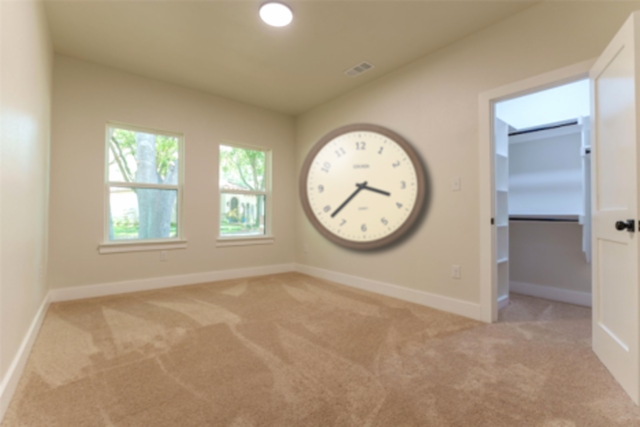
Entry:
h=3 m=38
